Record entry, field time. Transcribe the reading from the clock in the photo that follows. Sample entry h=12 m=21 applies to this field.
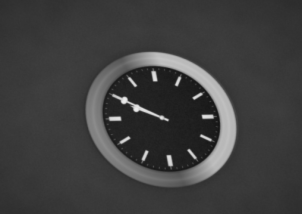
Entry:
h=9 m=50
